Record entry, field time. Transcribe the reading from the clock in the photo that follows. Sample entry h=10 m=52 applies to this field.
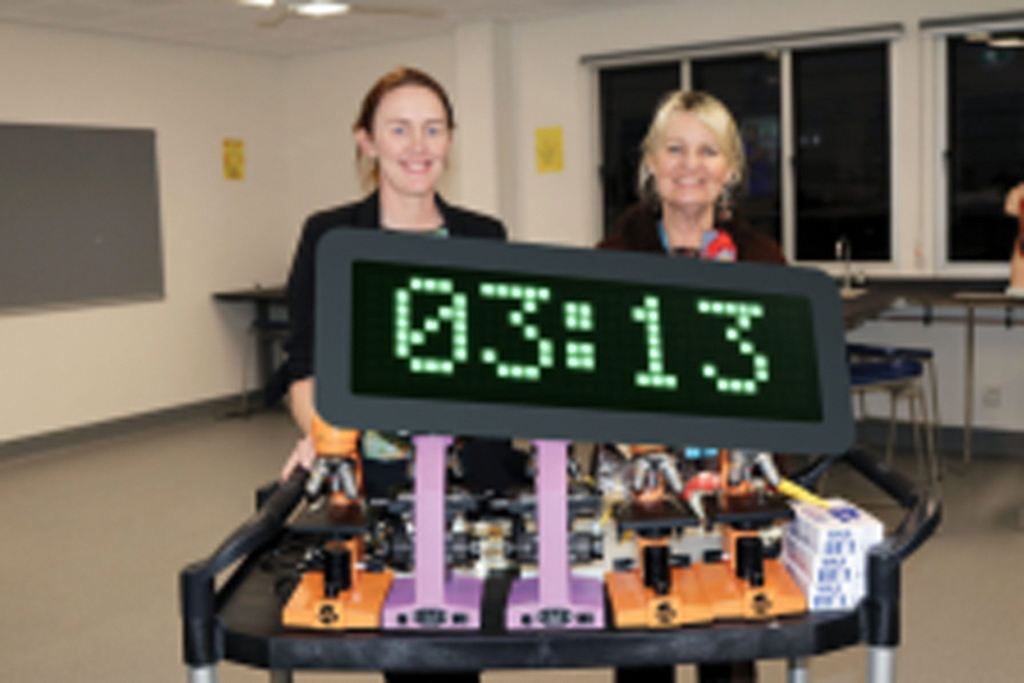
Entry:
h=3 m=13
